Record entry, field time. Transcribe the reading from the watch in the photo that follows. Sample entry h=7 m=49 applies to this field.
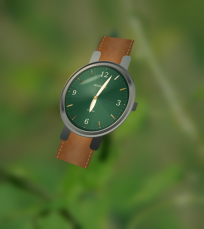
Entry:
h=6 m=3
